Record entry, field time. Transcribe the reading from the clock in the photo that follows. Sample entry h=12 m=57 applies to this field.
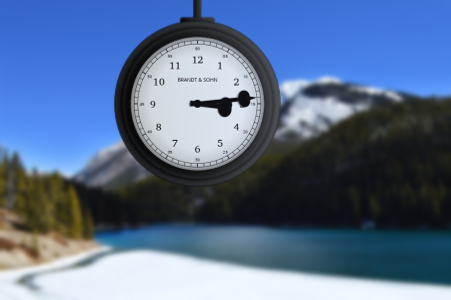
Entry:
h=3 m=14
